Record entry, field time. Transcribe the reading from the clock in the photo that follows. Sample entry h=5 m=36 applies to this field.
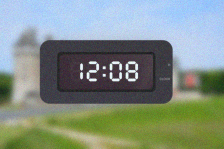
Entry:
h=12 m=8
